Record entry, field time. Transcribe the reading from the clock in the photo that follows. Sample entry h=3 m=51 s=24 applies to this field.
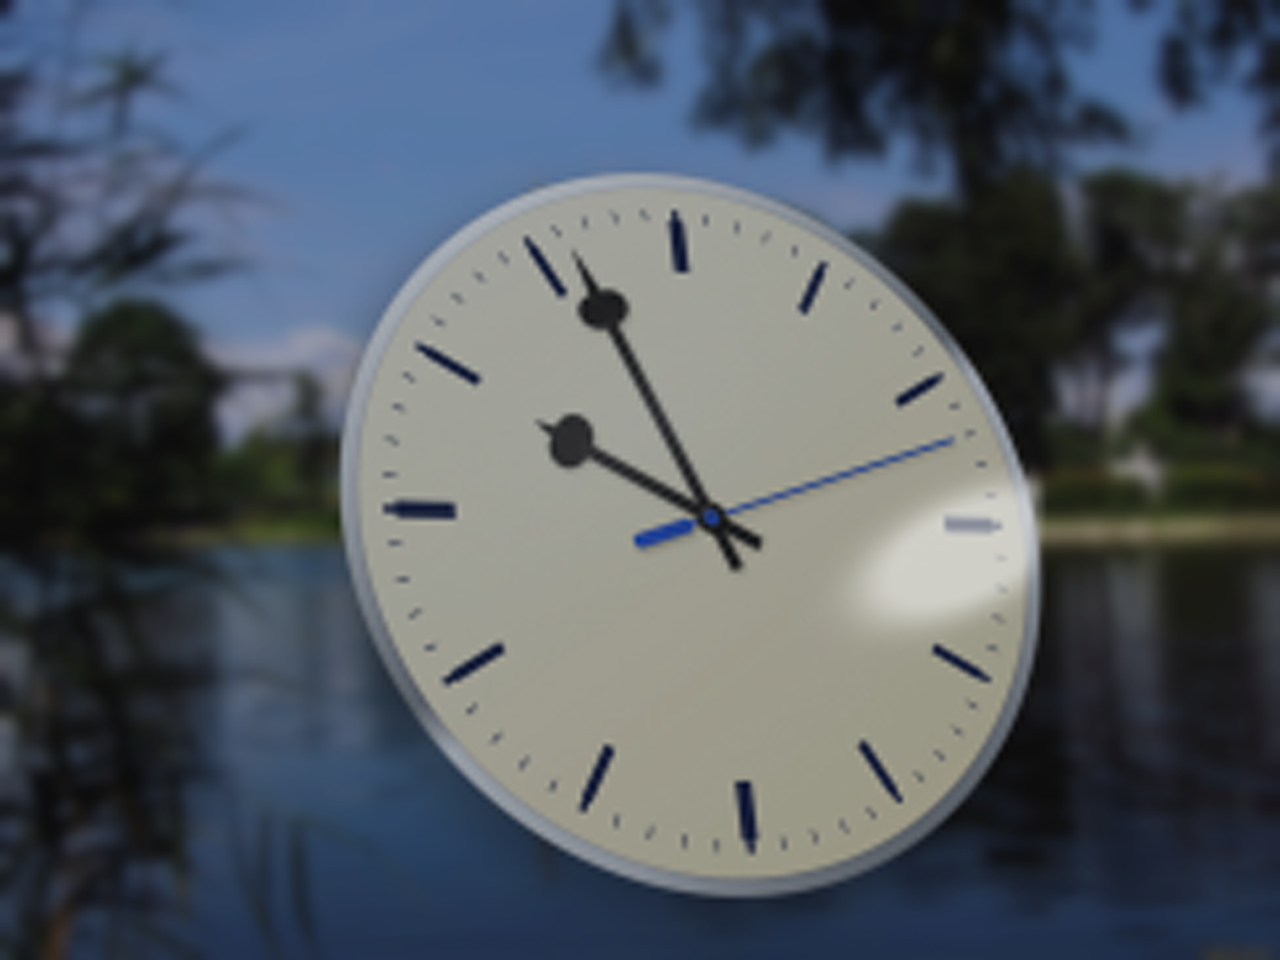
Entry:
h=9 m=56 s=12
